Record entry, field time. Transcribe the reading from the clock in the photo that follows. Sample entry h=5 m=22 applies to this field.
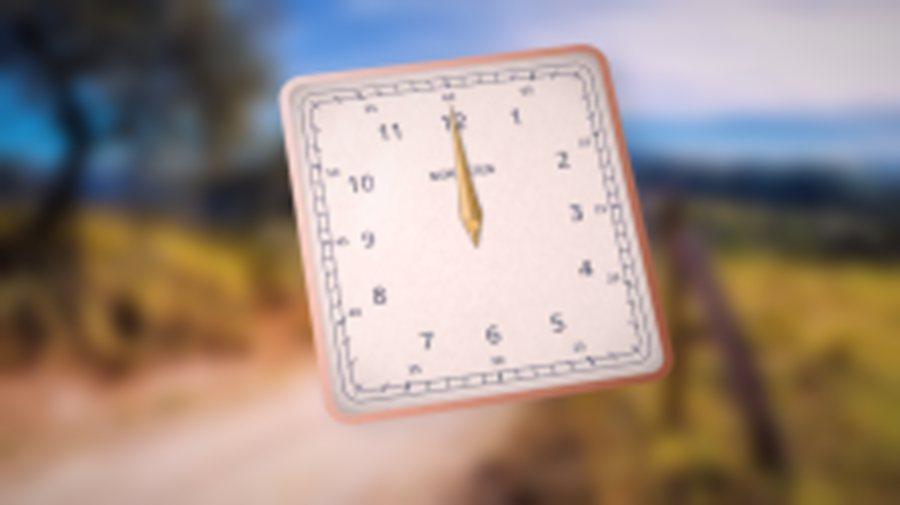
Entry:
h=12 m=0
